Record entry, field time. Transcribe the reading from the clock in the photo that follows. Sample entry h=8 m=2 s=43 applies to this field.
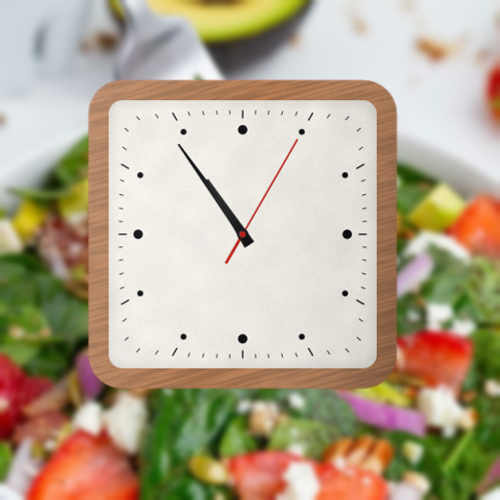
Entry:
h=10 m=54 s=5
